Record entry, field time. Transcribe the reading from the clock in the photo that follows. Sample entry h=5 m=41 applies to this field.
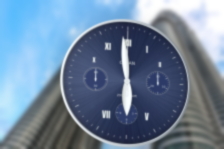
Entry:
h=5 m=59
